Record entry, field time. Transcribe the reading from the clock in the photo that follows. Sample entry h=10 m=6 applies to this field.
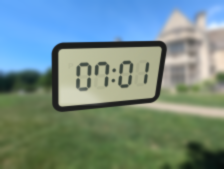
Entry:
h=7 m=1
